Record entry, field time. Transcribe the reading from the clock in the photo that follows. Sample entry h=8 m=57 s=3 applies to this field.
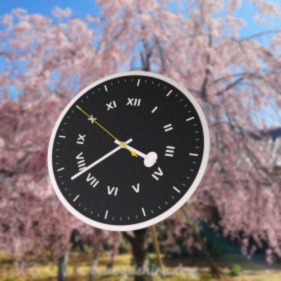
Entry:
h=3 m=37 s=50
